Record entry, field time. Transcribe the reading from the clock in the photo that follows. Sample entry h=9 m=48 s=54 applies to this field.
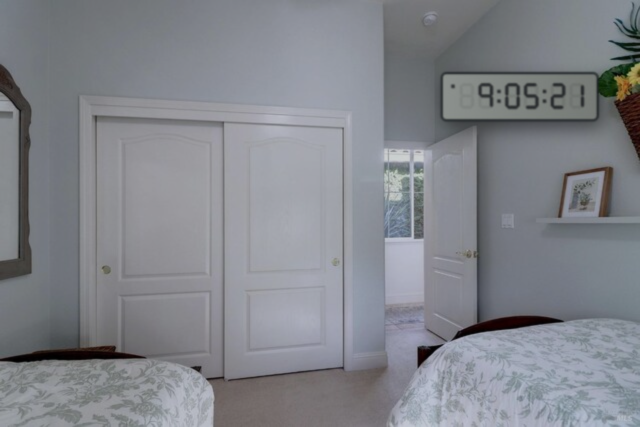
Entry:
h=9 m=5 s=21
